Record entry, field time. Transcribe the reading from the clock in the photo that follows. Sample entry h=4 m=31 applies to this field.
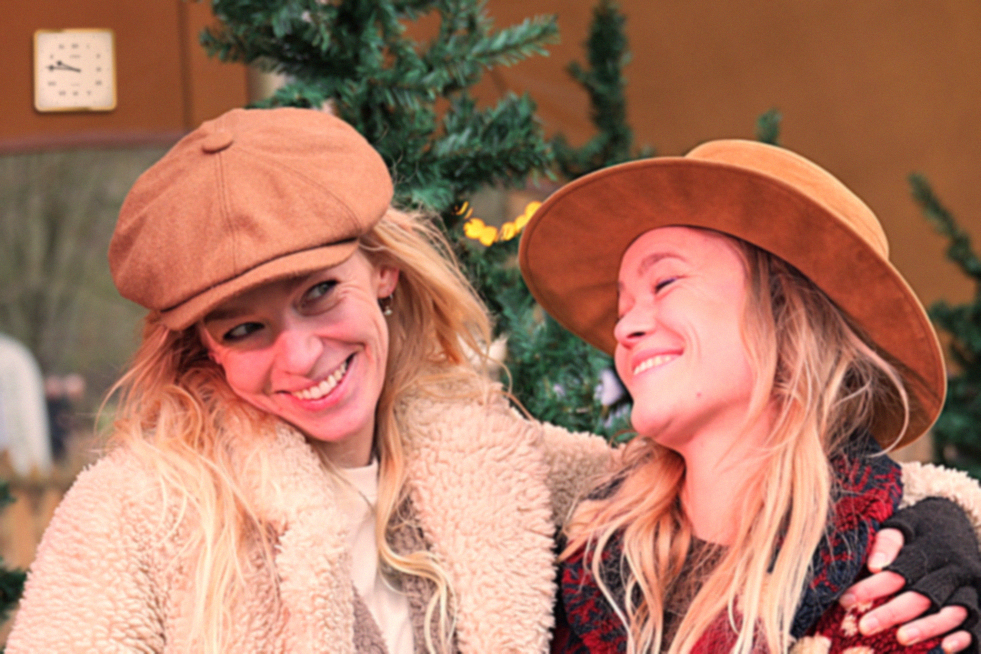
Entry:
h=9 m=46
